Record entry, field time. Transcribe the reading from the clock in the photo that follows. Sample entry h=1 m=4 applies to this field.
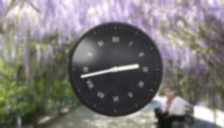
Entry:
h=2 m=43
